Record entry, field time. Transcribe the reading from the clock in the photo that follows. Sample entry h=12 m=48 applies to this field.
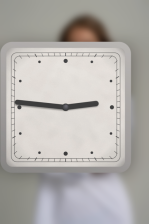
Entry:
h=2 m=46
